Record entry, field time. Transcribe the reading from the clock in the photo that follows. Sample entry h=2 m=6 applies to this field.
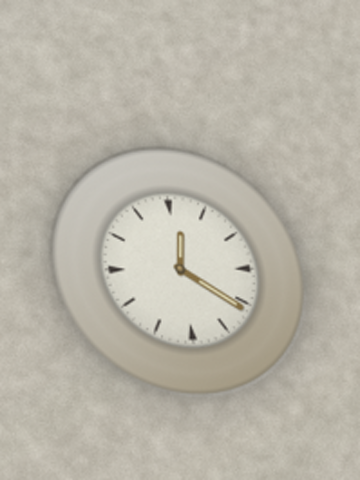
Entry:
h=12 m=21
